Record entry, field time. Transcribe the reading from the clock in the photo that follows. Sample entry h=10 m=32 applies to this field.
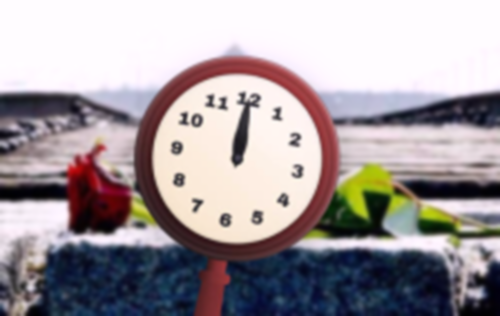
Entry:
h=12 m=0
